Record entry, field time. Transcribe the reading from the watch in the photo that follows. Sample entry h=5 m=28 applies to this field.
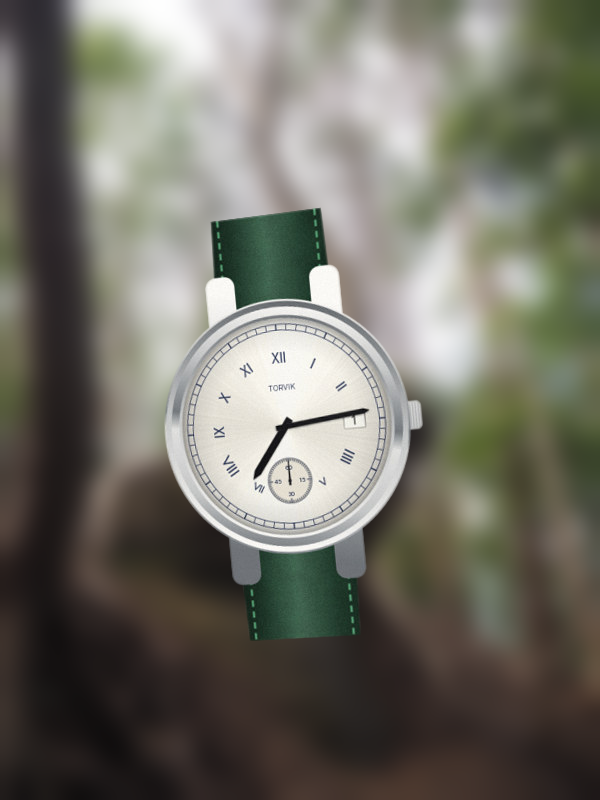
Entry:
h=7 m=14
